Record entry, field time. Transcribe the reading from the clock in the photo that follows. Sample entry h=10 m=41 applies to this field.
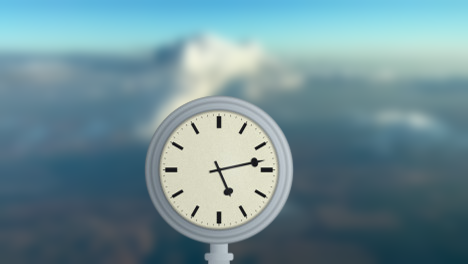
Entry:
h=5 m=13
